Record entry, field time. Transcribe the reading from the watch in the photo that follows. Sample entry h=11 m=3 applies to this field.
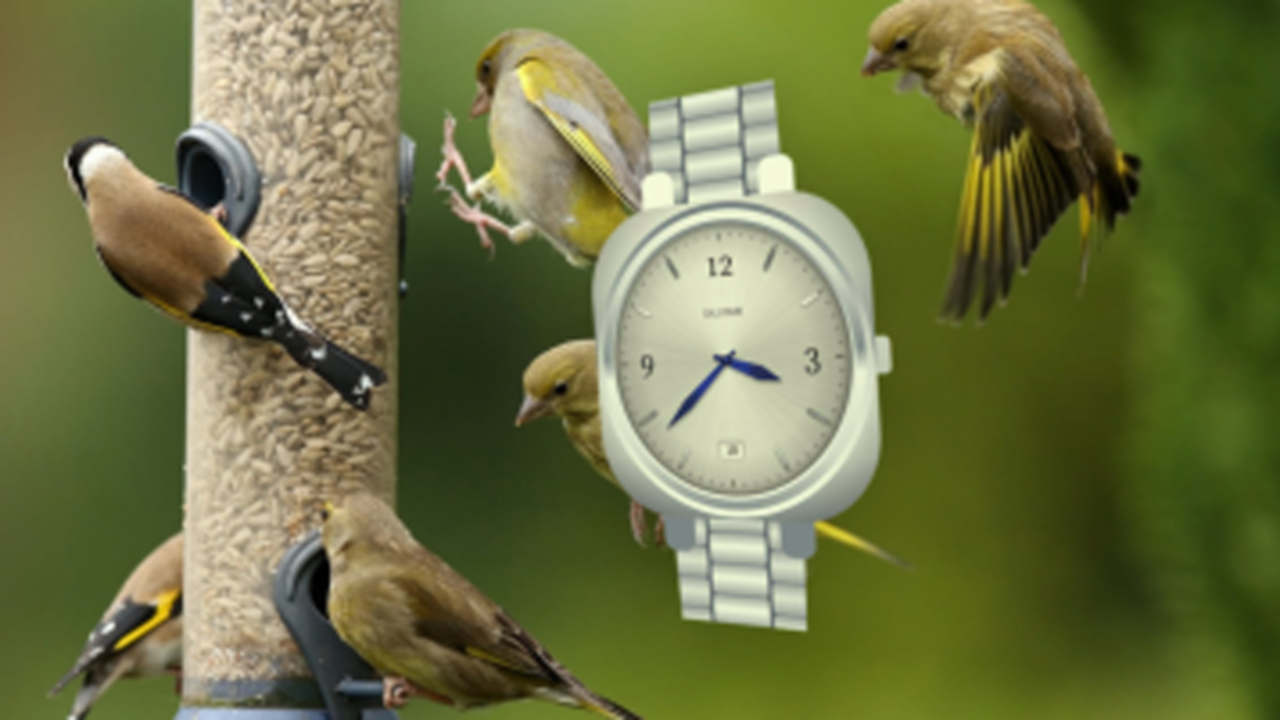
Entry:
h=3 m=38
